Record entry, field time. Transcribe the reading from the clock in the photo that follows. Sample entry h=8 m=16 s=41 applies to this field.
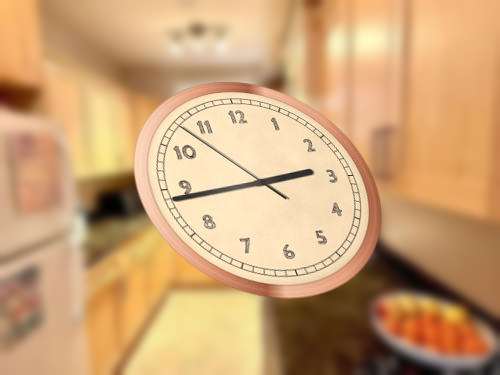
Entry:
h=2 m=43 s=53
